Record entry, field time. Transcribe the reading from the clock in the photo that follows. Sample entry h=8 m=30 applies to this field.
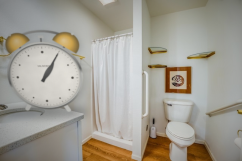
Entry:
h=1 m=5
